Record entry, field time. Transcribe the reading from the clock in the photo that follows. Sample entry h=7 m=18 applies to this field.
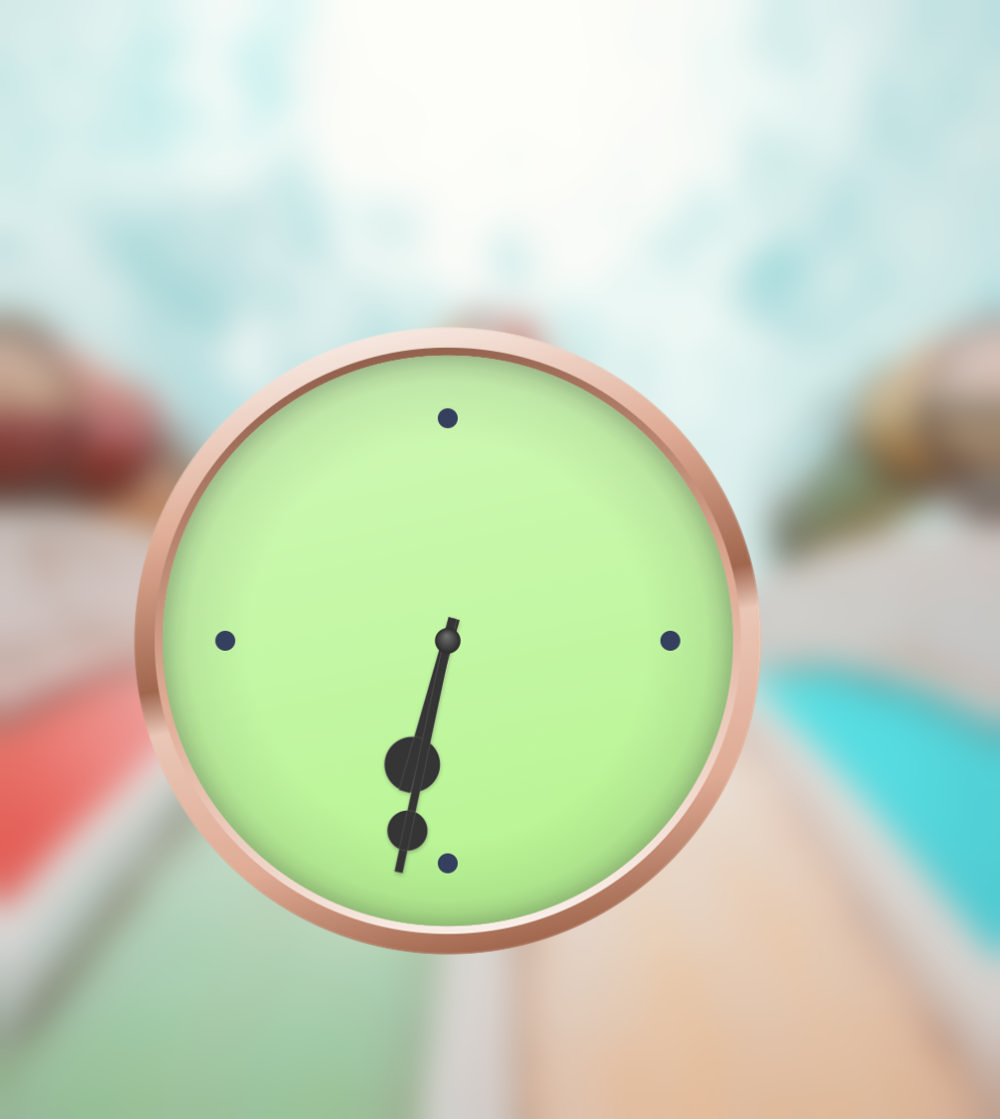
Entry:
h=6 m=32
